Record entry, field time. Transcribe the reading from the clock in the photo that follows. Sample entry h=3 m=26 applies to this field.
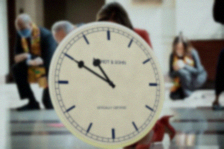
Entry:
h=10 m=50
